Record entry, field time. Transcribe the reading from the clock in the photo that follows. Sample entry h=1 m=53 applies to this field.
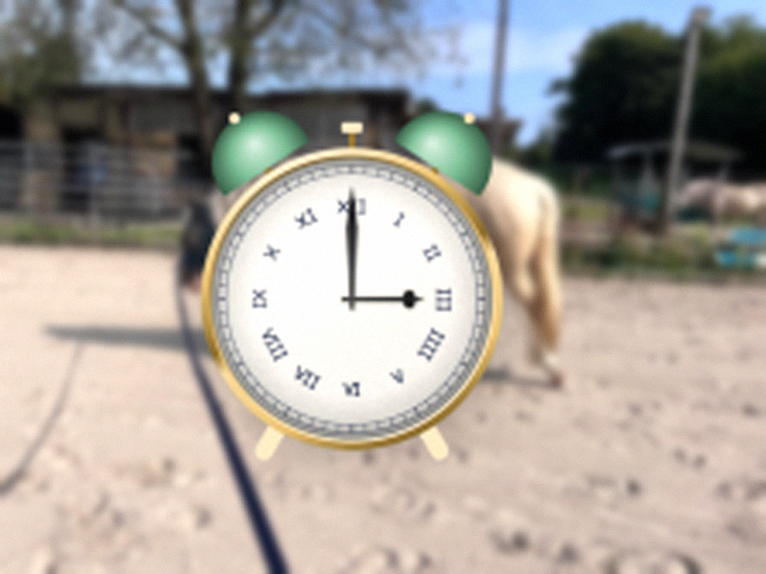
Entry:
h=3 m=0
